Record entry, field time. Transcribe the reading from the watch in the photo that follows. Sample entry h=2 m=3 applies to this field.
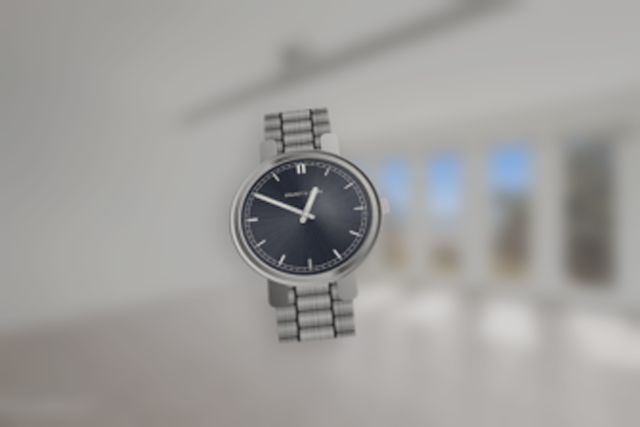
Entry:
h=12 m=50
